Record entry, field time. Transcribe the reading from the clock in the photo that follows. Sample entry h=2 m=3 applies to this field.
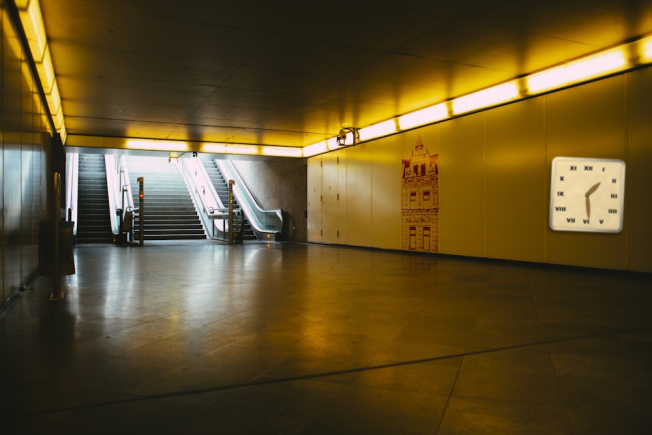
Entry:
h=1 m=29
